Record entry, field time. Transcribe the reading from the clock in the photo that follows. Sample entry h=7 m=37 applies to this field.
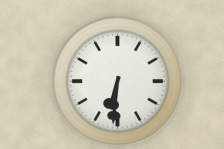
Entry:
h=6 m=31
